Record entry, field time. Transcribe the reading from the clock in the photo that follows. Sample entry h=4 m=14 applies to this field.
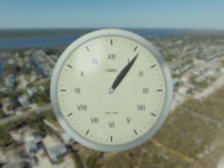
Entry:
h=1 m=6
